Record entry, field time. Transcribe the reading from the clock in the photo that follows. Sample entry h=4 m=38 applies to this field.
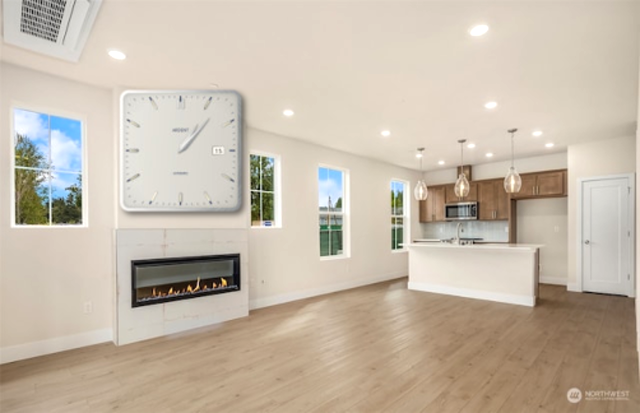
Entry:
h=1 m=7
